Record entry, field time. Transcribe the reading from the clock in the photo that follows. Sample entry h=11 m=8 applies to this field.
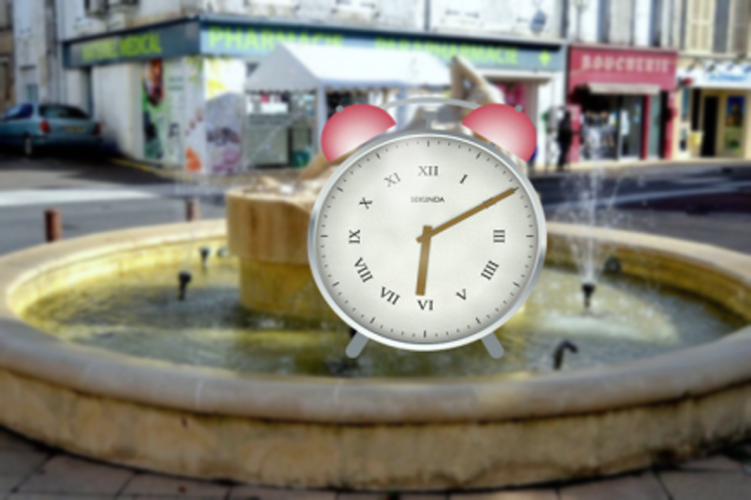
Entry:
h=6 m=10
